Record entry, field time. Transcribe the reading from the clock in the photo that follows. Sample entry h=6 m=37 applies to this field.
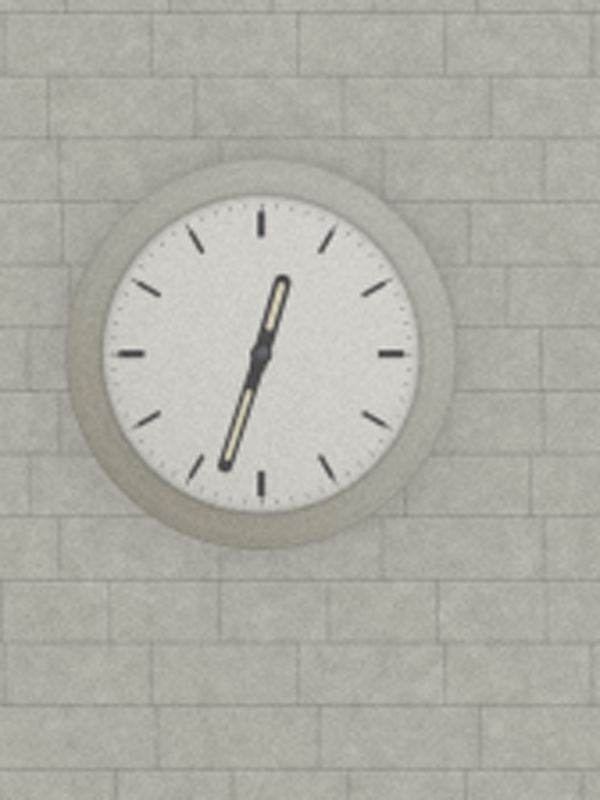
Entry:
h=12 m=33
